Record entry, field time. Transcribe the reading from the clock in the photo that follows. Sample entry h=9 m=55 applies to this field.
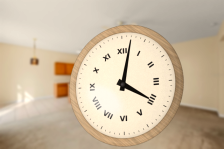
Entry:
h=4 m=2
